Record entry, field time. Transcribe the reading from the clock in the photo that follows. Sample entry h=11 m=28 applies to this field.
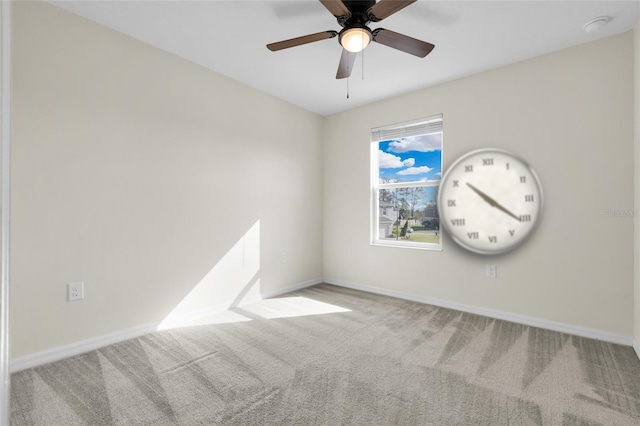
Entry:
h=10 m=21
